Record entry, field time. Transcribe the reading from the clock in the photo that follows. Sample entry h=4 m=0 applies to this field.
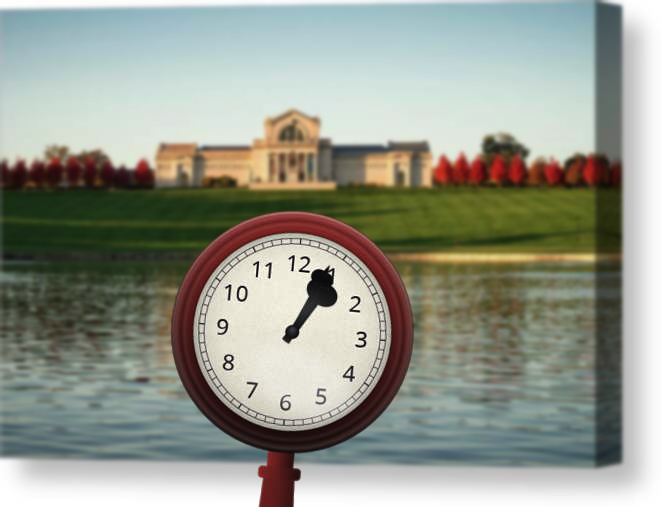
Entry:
h=1 m=4
